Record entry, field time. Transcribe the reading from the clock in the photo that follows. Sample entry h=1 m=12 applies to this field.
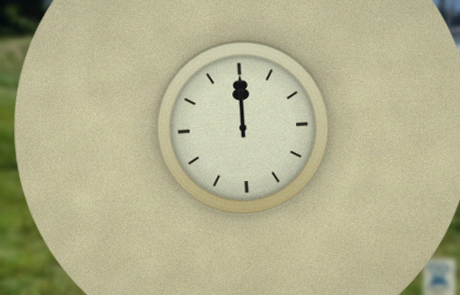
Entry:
h=12 m=0
